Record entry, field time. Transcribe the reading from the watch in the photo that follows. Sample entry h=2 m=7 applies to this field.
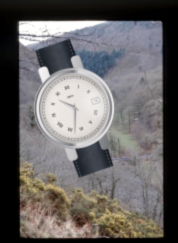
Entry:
h=10 m=33
